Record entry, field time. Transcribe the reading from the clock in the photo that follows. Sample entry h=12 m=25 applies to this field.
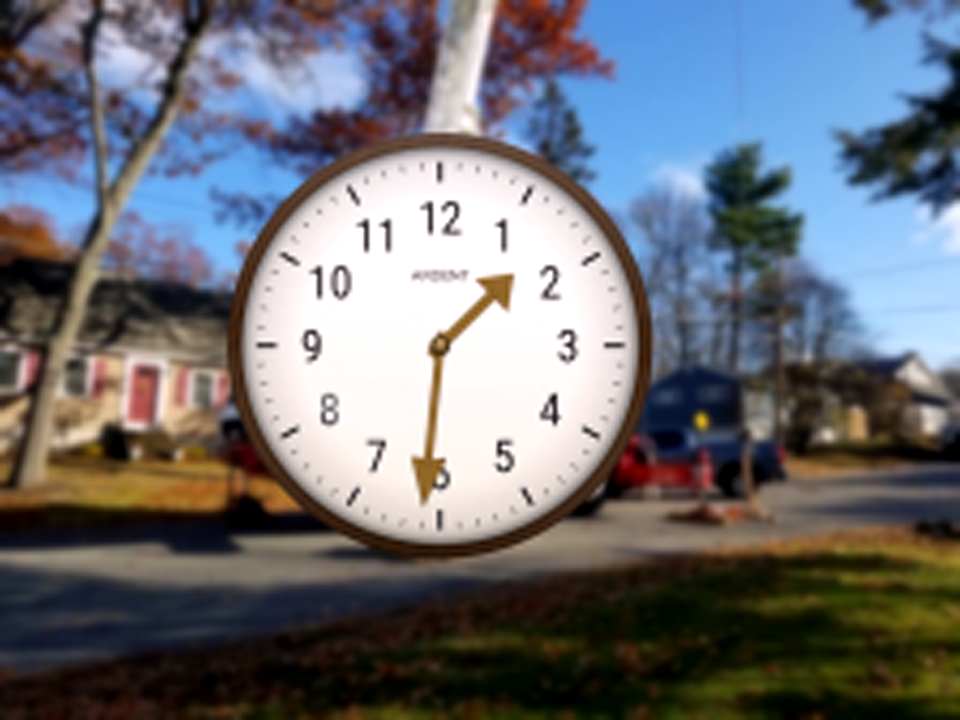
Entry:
h=1 m=31
